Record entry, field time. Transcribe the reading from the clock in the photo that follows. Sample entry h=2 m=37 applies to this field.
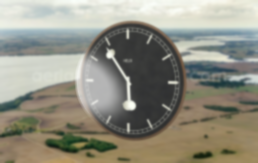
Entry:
h=5 m=54
